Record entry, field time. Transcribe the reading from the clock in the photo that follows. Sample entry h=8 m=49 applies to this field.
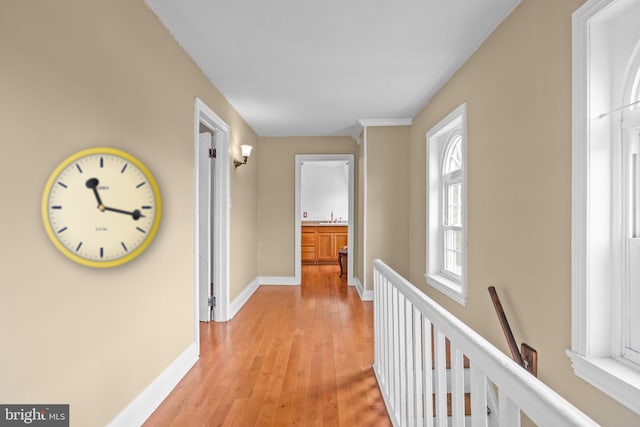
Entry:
h=11 m=17
